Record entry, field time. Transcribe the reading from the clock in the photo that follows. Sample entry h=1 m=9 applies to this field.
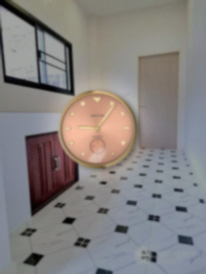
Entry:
h=9 m=6
